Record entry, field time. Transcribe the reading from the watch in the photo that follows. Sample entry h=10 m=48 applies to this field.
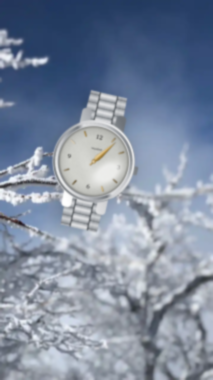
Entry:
h=1 m=6
